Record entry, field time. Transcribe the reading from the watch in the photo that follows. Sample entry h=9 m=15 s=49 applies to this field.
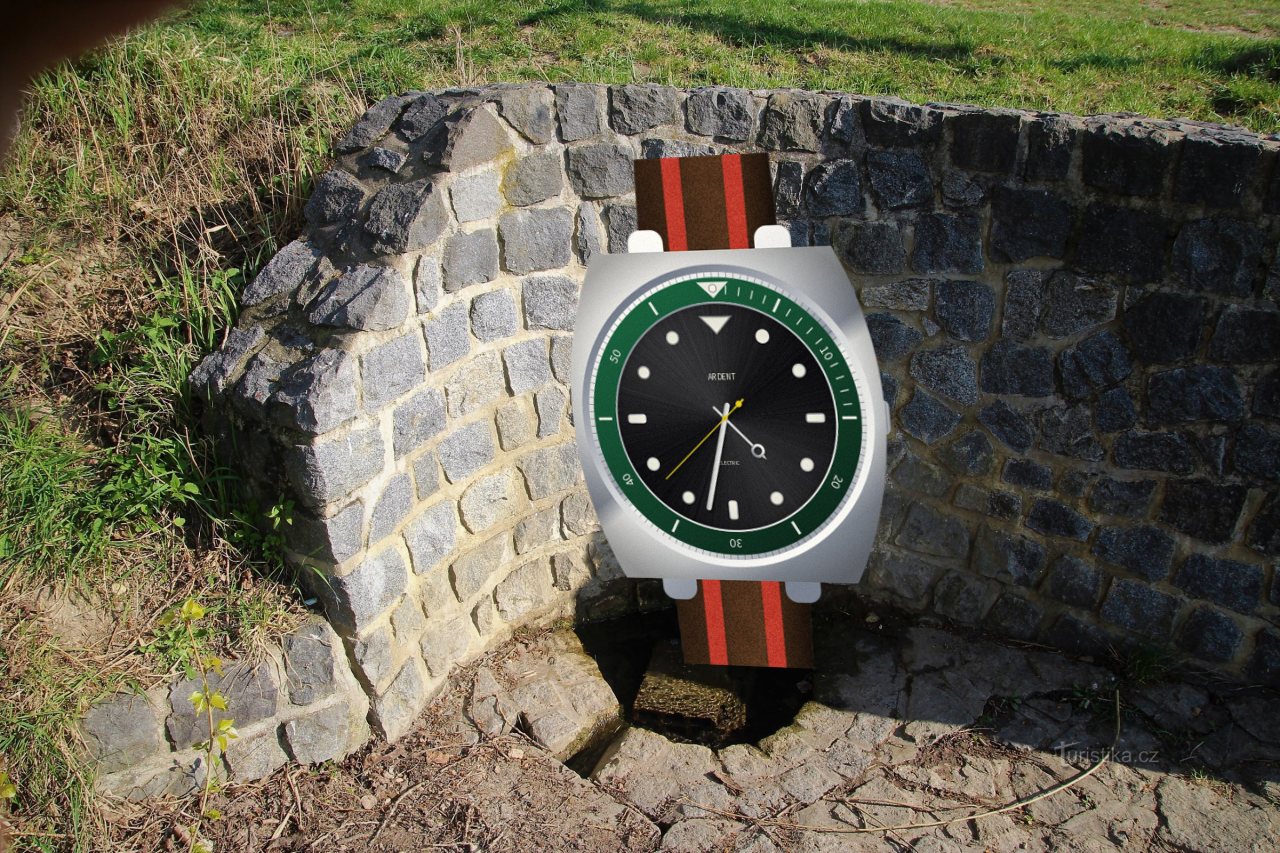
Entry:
h=4 m=32 s=38
